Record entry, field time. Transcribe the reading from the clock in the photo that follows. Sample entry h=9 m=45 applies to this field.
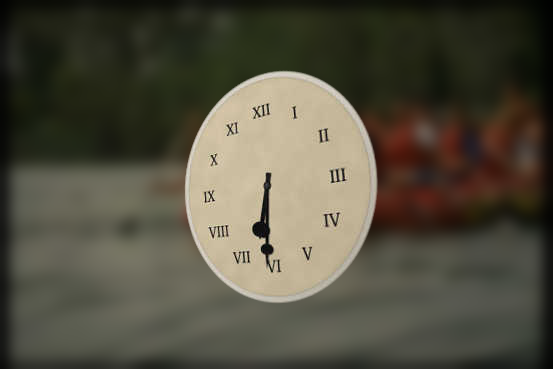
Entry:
h=6 m=31
